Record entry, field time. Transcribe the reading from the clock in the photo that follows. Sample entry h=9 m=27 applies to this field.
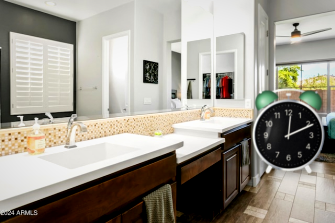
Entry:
h=12 m=11
